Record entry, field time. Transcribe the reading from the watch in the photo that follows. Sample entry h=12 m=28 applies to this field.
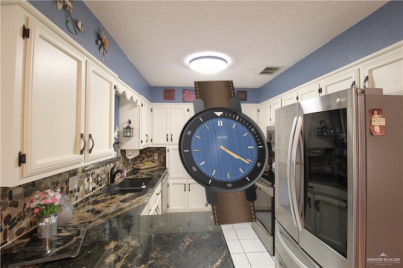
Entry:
h=4 m=21
